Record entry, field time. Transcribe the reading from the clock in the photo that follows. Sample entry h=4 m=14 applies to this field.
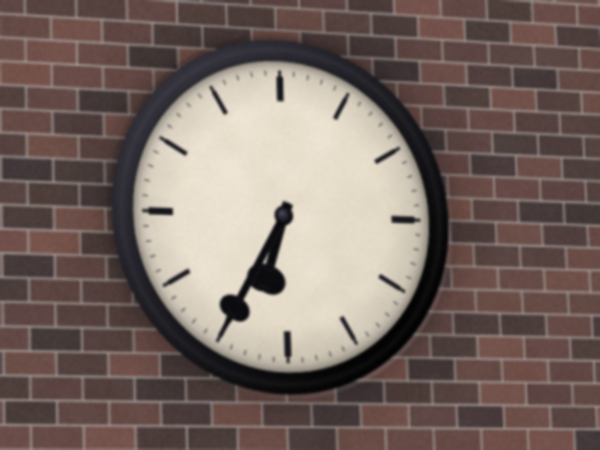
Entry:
h=6 m=35
